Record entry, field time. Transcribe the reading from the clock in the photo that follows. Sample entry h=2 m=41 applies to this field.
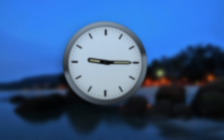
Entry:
h=9 m=15
